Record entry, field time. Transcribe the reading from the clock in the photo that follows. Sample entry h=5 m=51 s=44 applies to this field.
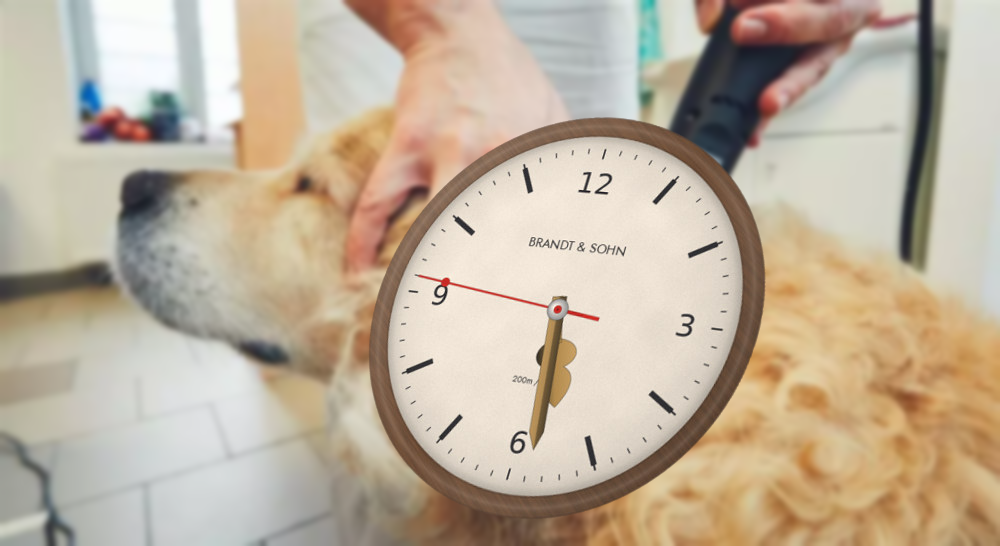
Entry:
h=5 m=28 s=46
